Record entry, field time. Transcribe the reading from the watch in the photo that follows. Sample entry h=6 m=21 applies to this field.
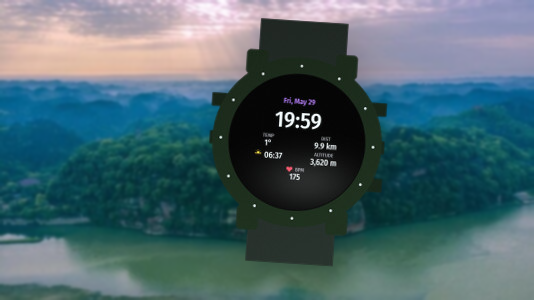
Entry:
h=19 m=59
